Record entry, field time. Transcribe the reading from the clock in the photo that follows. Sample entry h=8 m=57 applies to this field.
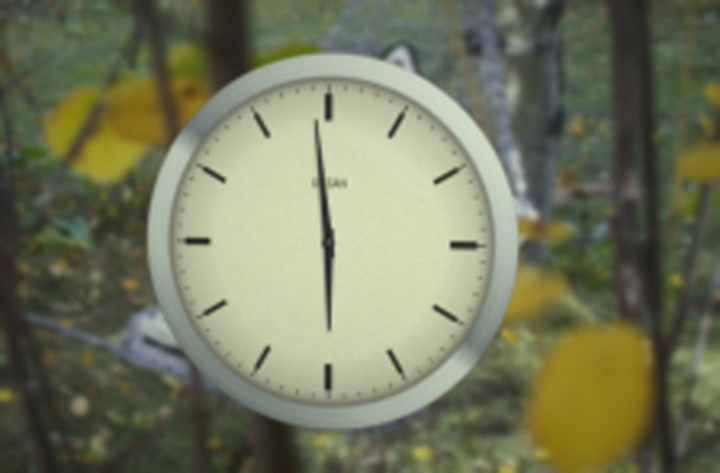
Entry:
h=5 m=59
